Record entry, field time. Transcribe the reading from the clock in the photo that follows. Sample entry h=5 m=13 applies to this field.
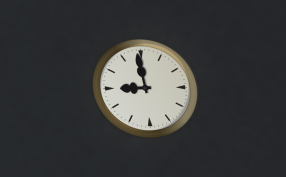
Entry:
h=8 m=59
